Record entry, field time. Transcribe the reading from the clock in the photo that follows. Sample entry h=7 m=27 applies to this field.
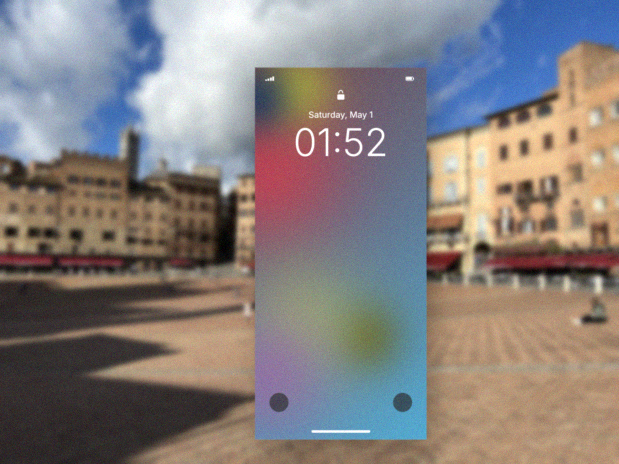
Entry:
h=1 m=52
